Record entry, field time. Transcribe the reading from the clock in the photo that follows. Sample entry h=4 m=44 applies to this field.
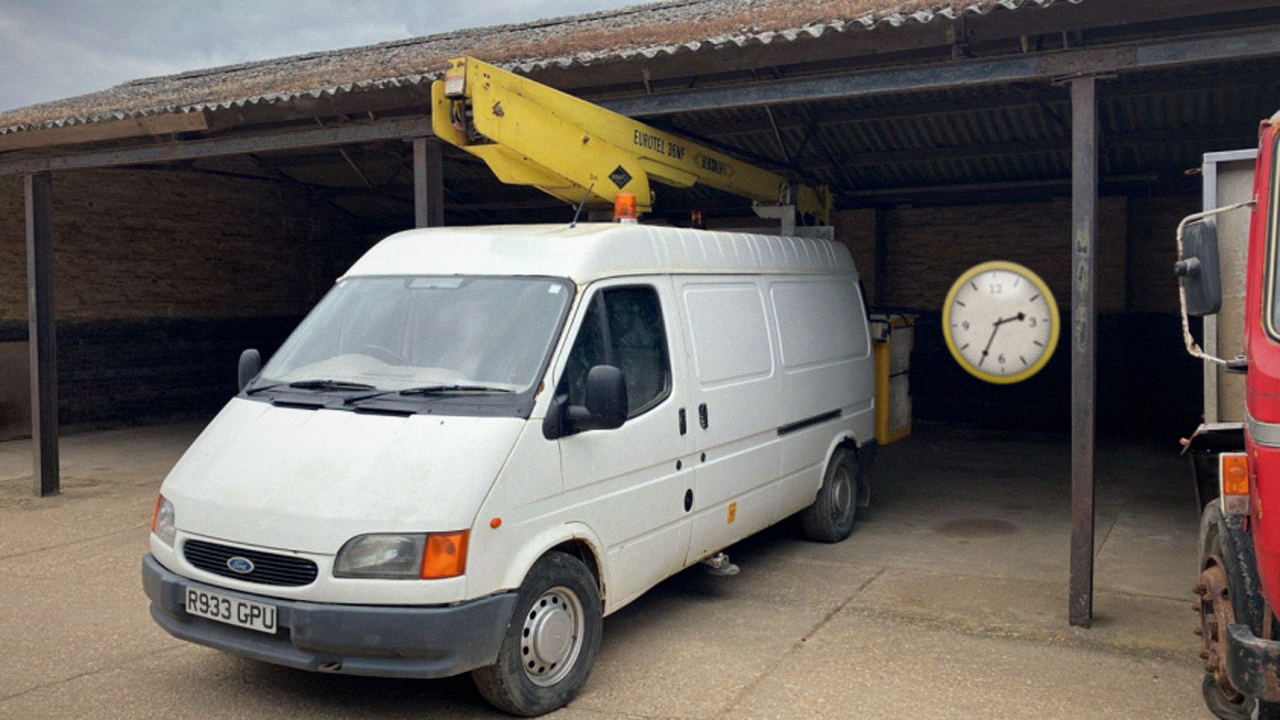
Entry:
h=2 m=35
